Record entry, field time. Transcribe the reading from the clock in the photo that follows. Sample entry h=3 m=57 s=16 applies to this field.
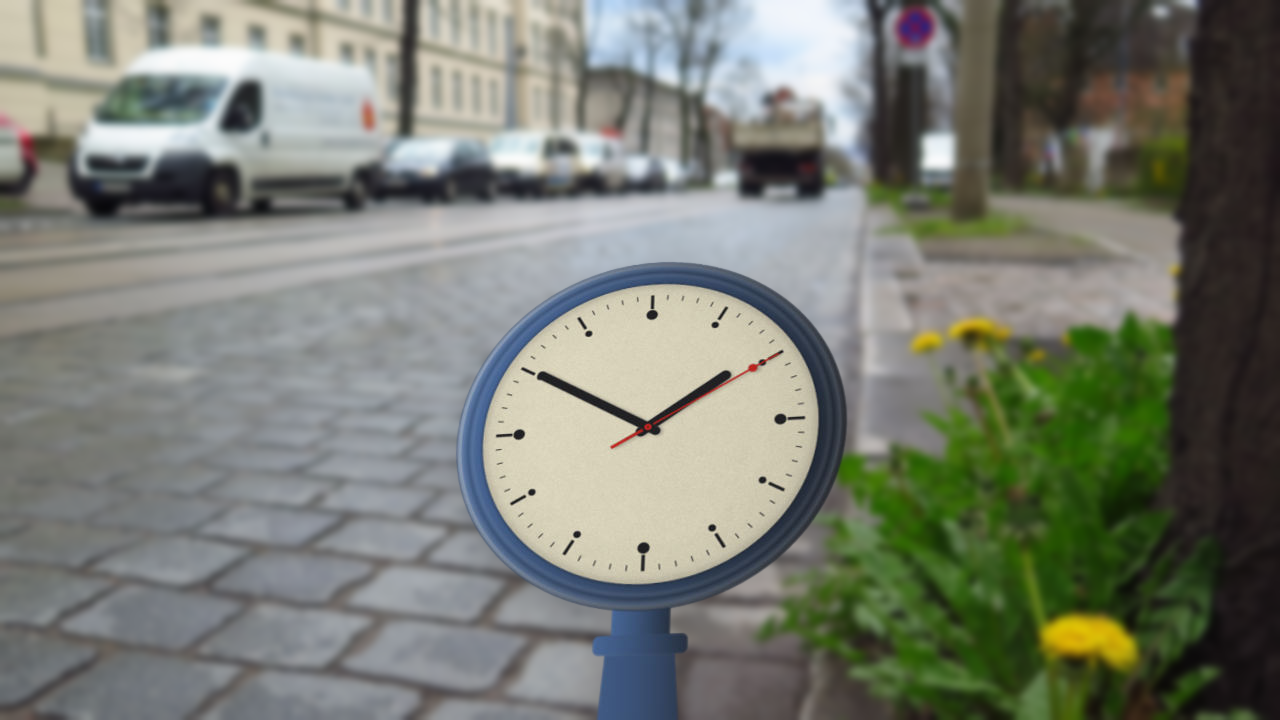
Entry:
h=1 m=50 s=10
